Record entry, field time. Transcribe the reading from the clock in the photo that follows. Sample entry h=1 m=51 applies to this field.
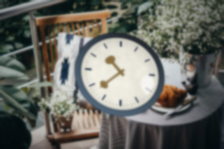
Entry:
h=10 m=38
